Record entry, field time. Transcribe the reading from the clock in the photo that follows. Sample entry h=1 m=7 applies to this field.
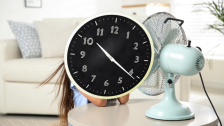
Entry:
h=10 m=21
